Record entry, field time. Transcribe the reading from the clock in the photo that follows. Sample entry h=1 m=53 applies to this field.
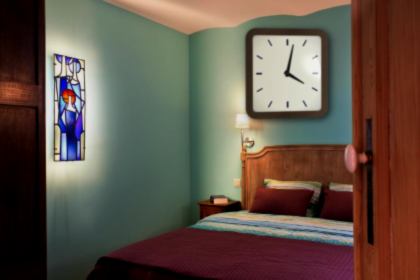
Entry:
h=4 m=2
